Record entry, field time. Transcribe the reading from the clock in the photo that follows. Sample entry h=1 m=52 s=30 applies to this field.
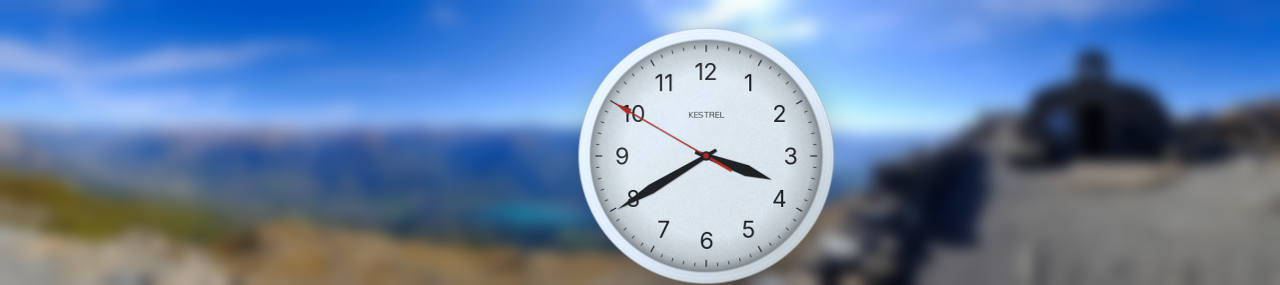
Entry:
h=3 m=39 s=50
